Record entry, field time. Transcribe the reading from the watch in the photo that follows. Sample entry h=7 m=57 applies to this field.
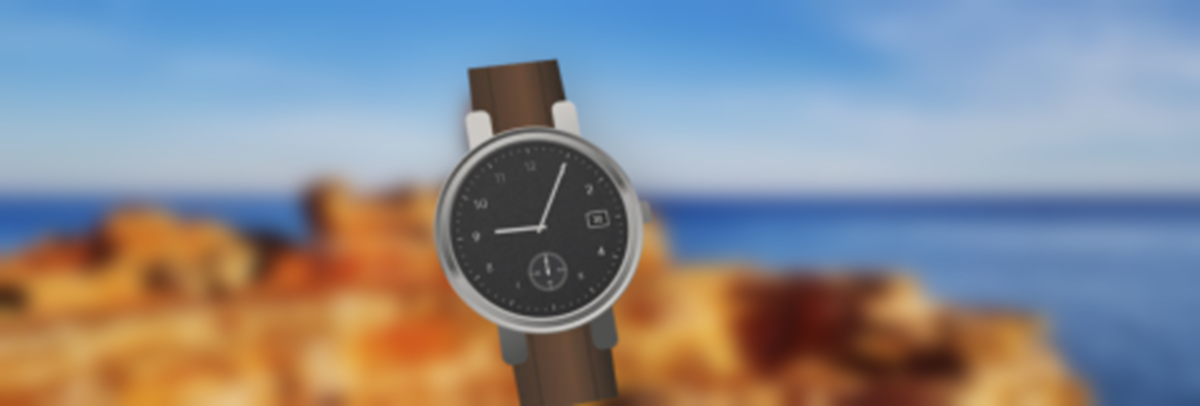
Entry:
h=9 m=5
